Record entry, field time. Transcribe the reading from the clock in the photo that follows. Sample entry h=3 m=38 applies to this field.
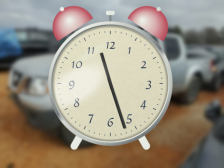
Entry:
h=11 m=27
